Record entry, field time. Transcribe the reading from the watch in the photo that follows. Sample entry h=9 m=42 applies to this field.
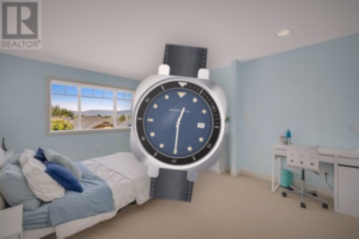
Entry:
h=12 m=30
